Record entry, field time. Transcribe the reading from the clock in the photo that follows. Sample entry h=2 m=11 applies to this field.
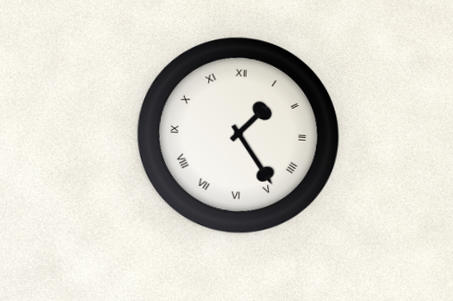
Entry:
h=1 m=24
